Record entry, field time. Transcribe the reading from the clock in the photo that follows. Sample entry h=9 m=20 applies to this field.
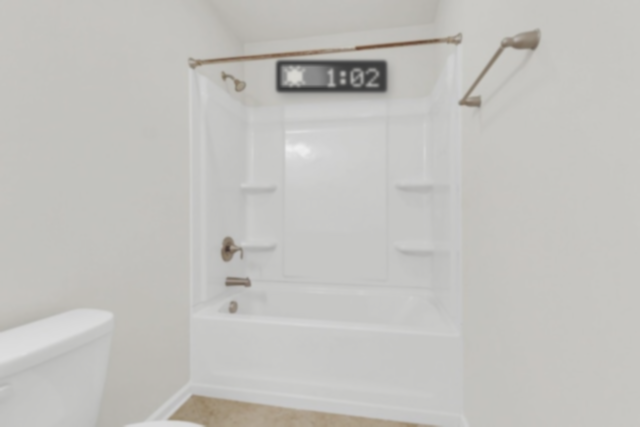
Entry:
h=1 m=2
